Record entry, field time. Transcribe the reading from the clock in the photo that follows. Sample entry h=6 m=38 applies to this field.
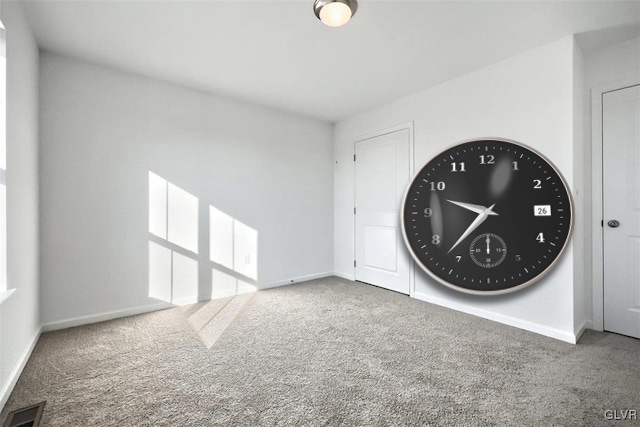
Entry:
h=9 m=37
